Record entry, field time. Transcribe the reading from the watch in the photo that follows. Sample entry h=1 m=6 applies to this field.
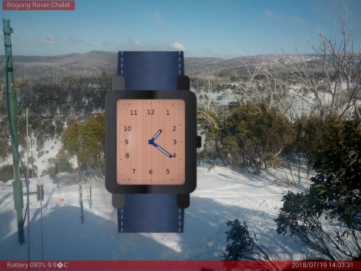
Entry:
h=1 m=21
